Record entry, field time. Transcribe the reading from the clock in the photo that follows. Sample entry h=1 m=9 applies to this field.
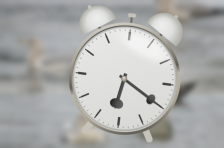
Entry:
h=6 m=20
